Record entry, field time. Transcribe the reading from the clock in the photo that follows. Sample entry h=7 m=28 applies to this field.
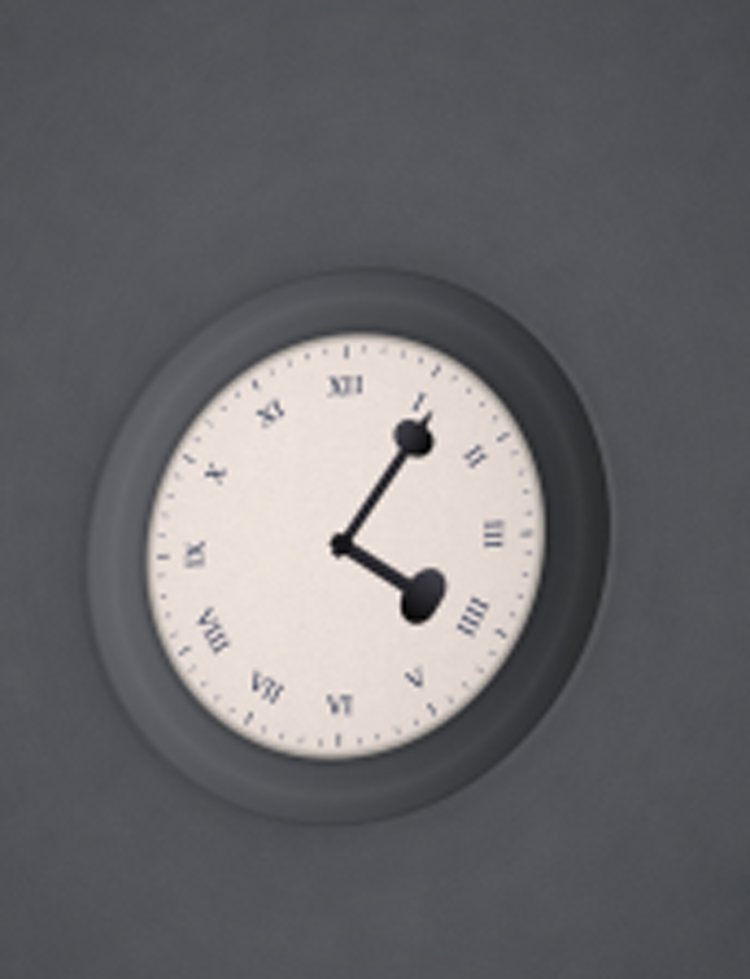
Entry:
h=4 m=6
